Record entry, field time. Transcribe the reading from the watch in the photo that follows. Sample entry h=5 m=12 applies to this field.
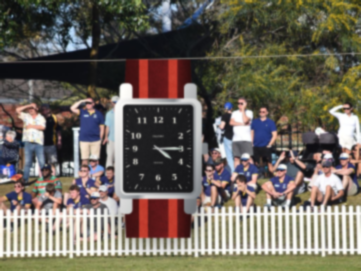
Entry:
h=4 m=15
